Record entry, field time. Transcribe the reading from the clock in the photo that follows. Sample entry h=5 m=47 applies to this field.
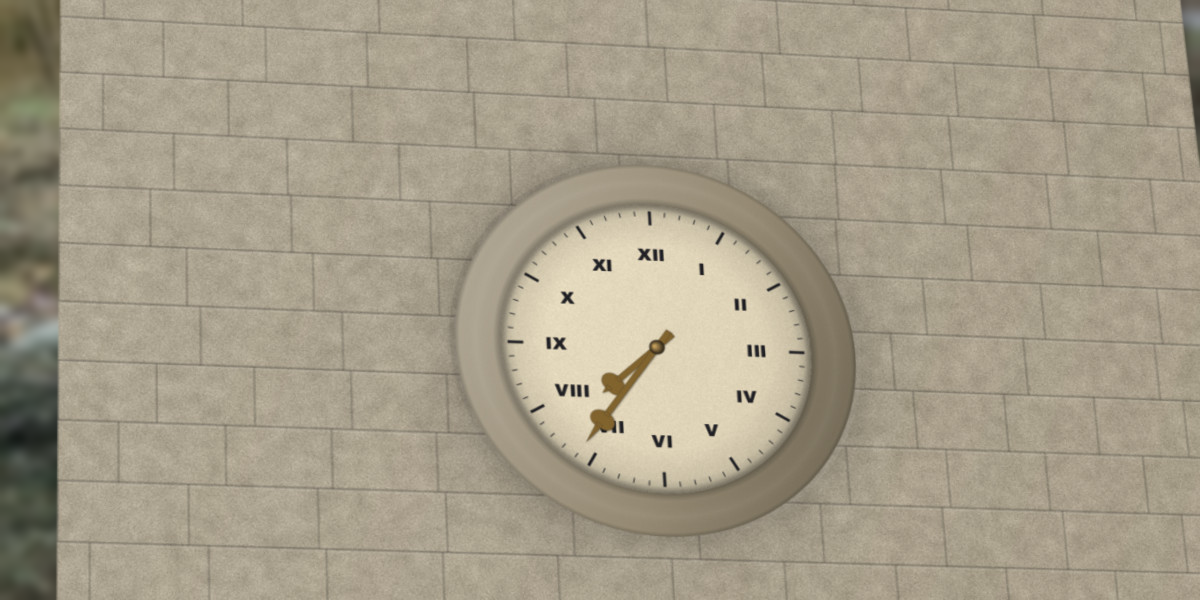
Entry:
h=7 m=36
